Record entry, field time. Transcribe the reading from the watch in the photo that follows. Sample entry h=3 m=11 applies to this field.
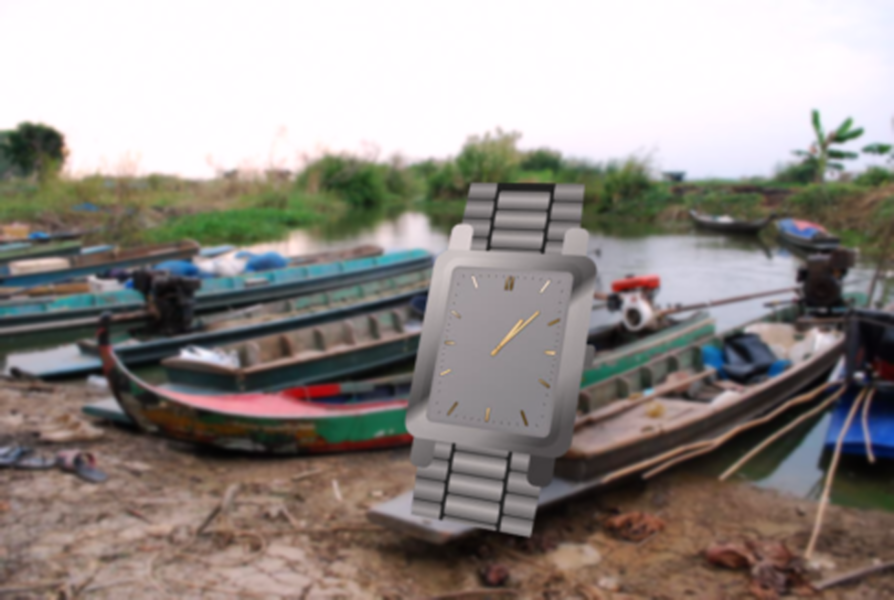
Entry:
h=1 m=7
